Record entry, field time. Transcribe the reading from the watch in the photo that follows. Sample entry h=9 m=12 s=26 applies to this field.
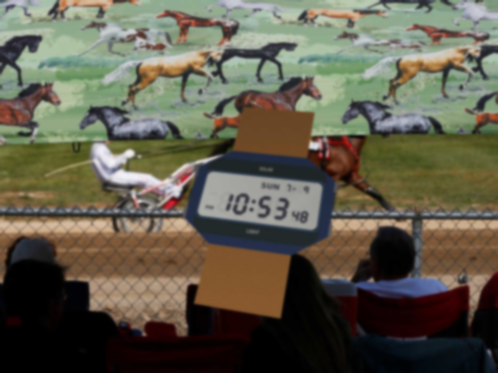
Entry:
h=10 m=53 s=48
